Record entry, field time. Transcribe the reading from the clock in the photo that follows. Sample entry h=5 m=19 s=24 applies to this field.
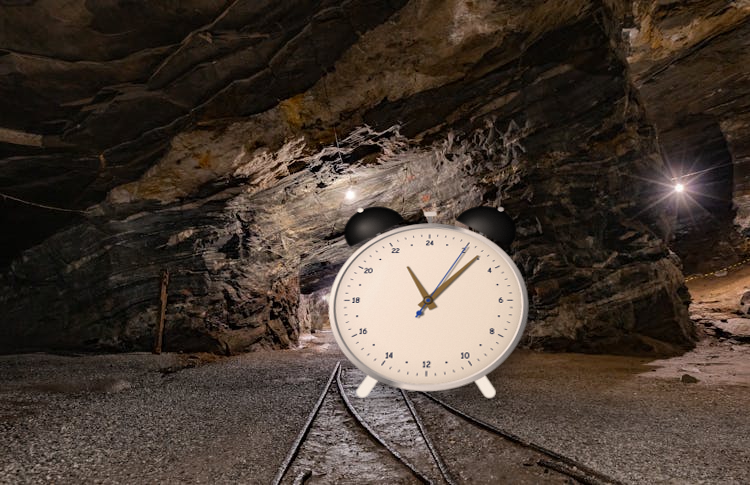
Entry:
h=22 m=7 s=5
